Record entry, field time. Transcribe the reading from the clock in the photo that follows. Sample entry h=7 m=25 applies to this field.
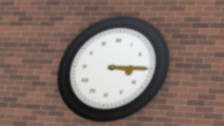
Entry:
h=3 m=15
